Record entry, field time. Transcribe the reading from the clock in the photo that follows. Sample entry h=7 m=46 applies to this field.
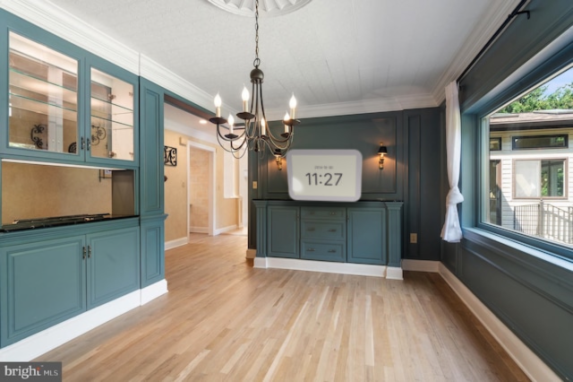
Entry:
h=11 m=27
